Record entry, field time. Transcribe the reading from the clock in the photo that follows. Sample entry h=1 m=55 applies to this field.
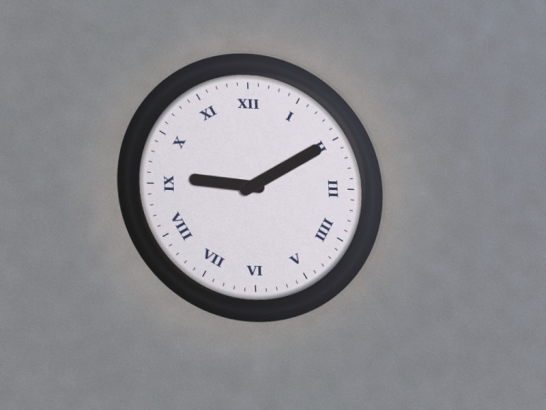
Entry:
h=9 m=10
